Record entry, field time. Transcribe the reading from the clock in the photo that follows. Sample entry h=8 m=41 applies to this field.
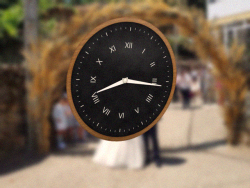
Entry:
h=8 m=16
